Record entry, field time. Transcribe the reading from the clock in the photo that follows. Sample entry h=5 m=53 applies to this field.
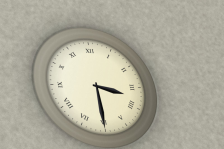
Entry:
h=3 m=30
